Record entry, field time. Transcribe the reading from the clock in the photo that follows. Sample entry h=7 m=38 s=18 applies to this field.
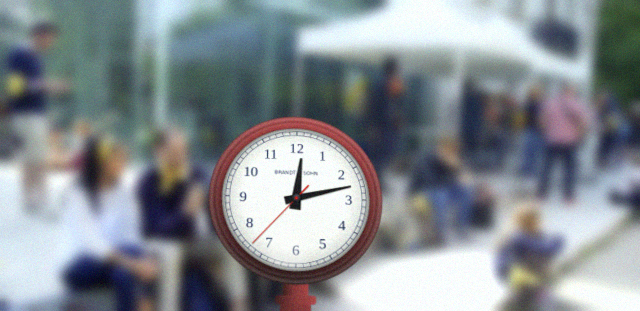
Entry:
h=12 m=12 s=37
